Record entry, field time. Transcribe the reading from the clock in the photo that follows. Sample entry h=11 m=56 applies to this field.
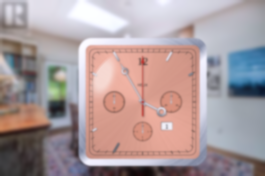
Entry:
h=3 m=55
